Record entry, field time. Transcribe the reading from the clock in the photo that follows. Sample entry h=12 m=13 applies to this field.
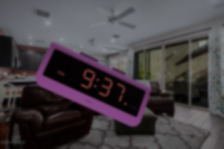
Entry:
h=9 m=37
